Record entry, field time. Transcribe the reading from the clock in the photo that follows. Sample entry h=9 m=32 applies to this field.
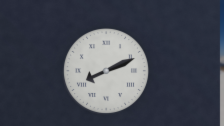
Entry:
h=8 m=11
